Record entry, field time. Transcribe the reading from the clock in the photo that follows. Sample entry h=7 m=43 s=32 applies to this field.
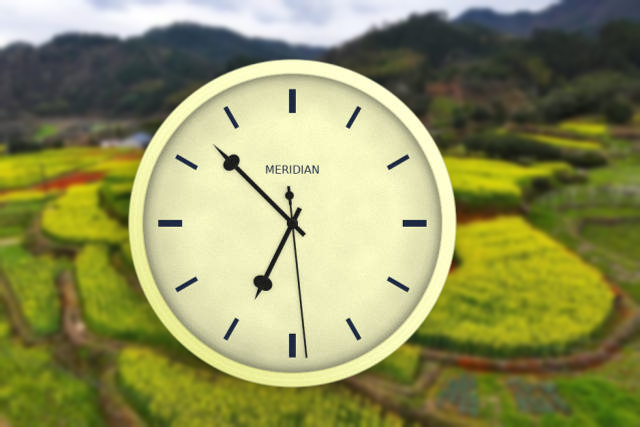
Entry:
h=6 m=52 s=29
